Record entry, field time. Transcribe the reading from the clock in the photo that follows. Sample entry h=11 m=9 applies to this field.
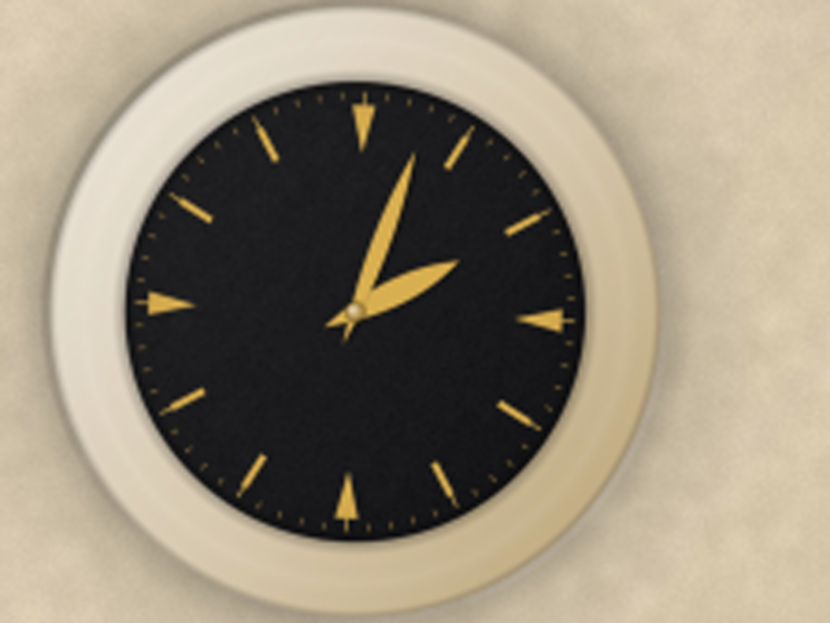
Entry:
h=2 m=3
